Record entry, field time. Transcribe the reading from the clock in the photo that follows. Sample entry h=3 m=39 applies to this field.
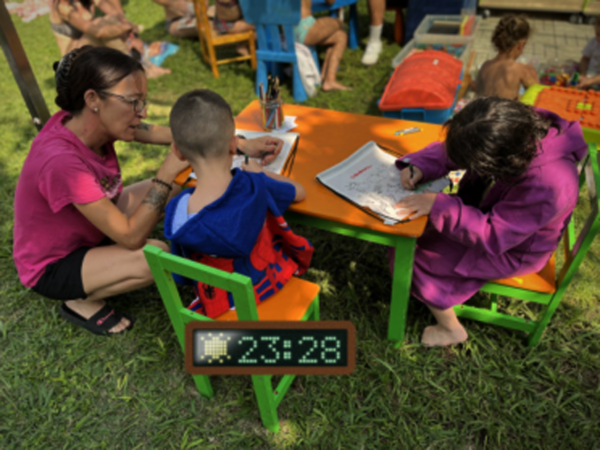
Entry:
h=23 m=28
